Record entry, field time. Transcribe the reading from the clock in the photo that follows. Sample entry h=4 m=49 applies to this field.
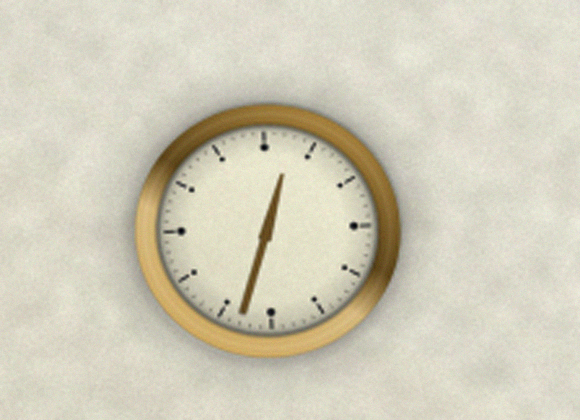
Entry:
h=12 m=33
